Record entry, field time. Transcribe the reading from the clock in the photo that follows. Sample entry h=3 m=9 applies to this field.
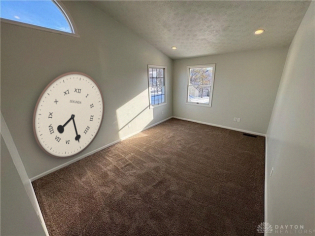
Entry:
h=7 m=25
